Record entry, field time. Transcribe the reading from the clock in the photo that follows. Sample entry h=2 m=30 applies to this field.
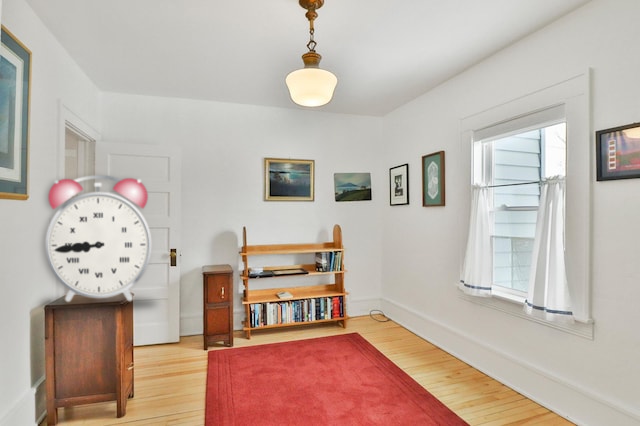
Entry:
h=8 m=44
